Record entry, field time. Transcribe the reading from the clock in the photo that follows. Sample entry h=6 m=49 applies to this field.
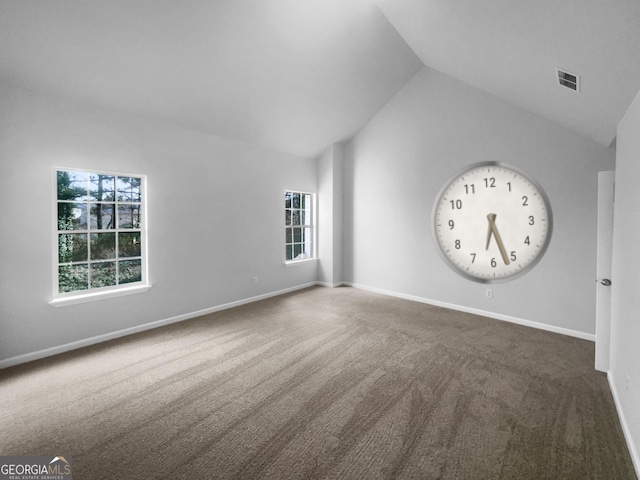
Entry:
h=6 m=27
